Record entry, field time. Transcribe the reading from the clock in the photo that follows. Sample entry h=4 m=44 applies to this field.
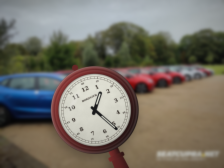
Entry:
h=1 m=26
